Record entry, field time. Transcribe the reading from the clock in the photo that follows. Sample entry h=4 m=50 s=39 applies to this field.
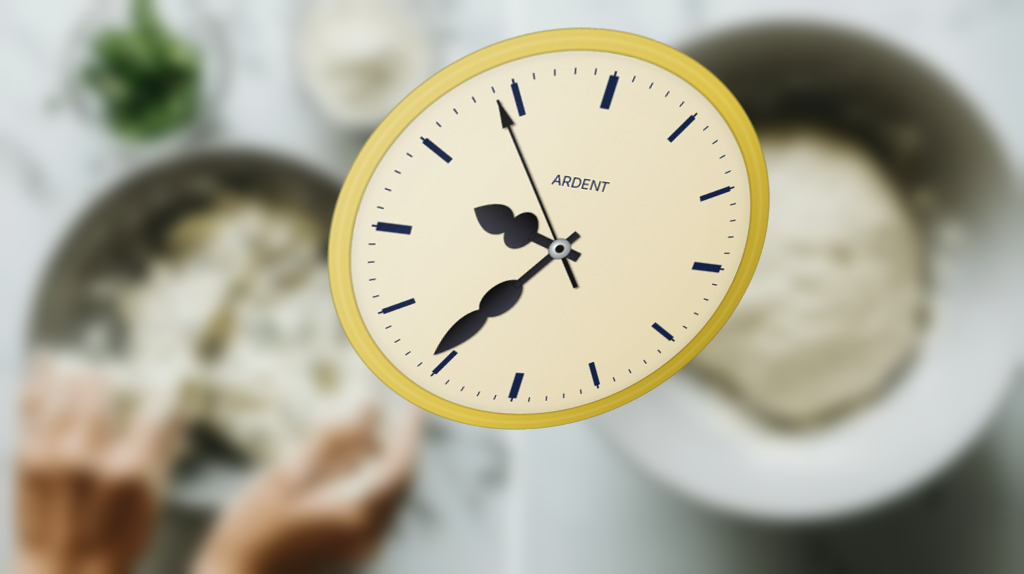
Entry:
h=9 m=35 s=54
